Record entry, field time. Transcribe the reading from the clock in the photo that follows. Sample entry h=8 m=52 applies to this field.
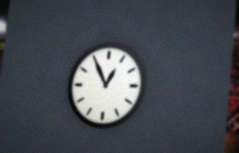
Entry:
h=12 m=55
